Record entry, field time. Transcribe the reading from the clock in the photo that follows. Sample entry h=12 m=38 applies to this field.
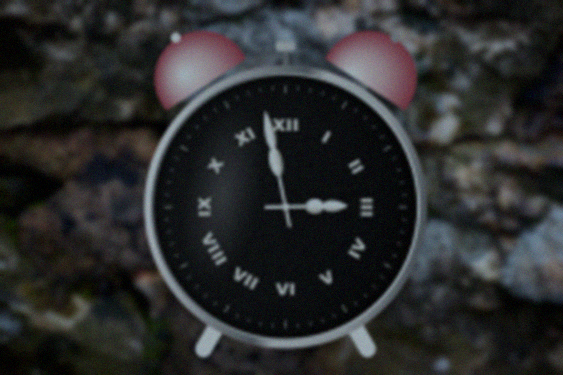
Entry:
h=2 m=58
